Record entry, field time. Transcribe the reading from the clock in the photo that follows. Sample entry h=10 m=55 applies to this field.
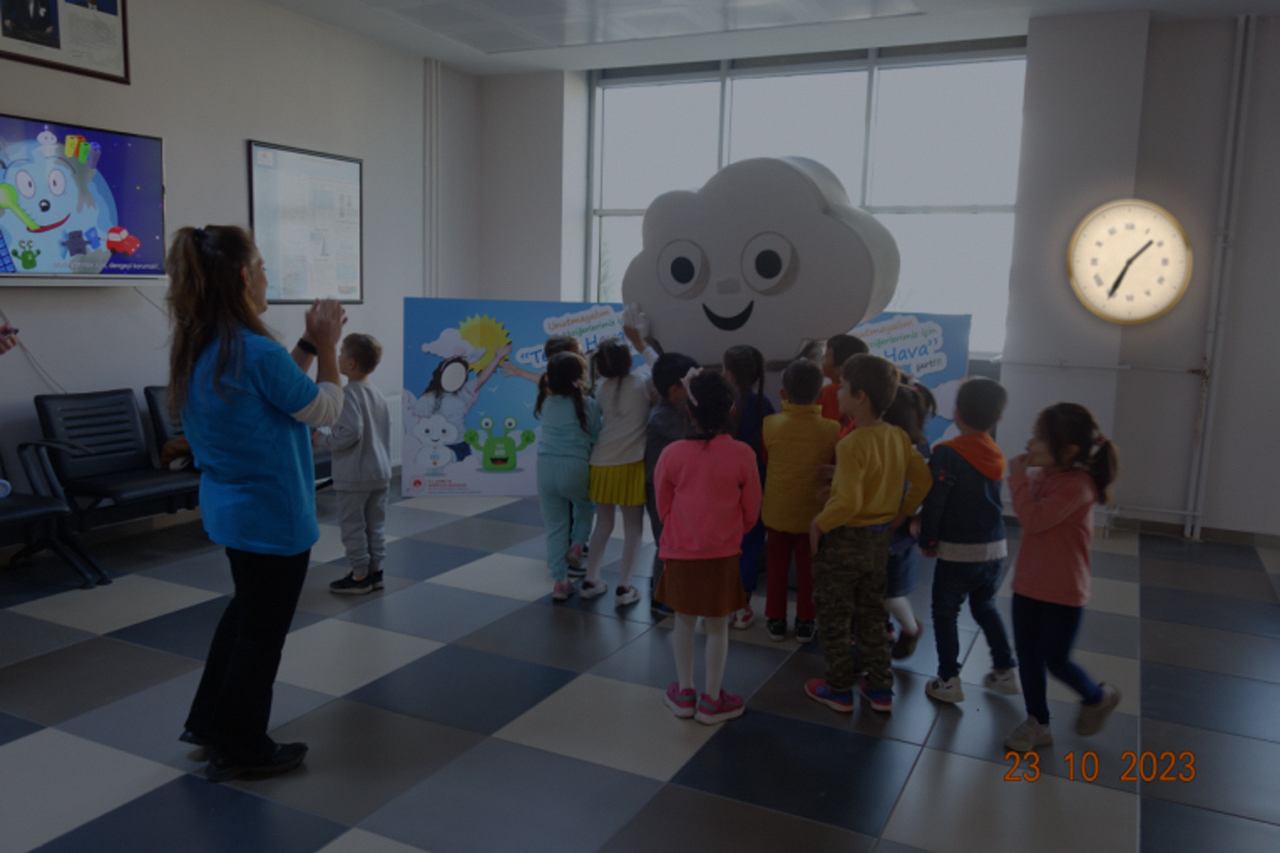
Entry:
h=1 m=35
